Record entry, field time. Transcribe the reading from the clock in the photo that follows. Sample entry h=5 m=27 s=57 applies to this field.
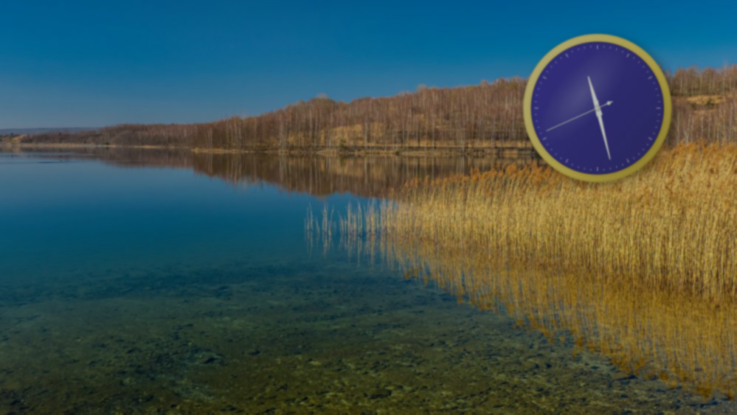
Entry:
h=11 m=27 s=41
